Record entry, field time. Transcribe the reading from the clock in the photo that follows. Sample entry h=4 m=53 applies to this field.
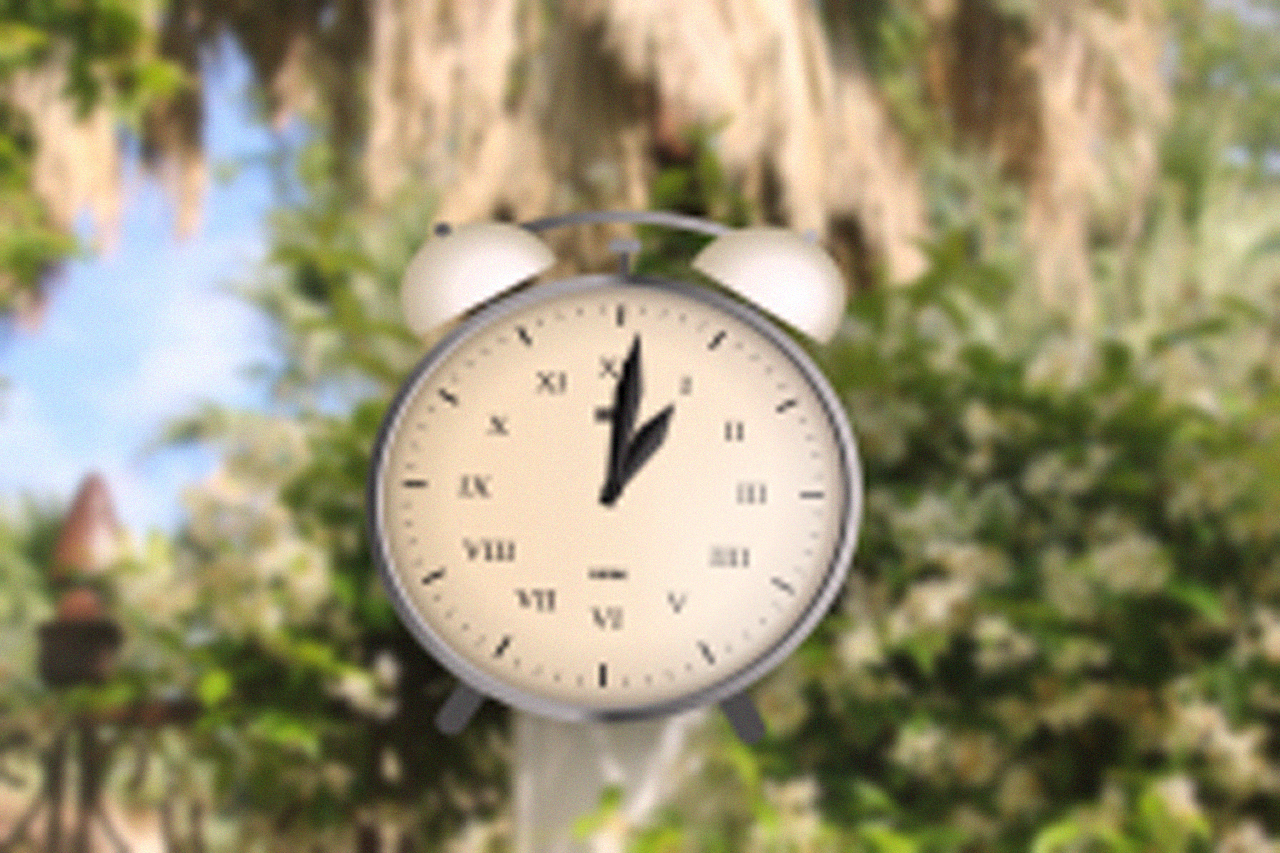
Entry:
h=1 m=1
